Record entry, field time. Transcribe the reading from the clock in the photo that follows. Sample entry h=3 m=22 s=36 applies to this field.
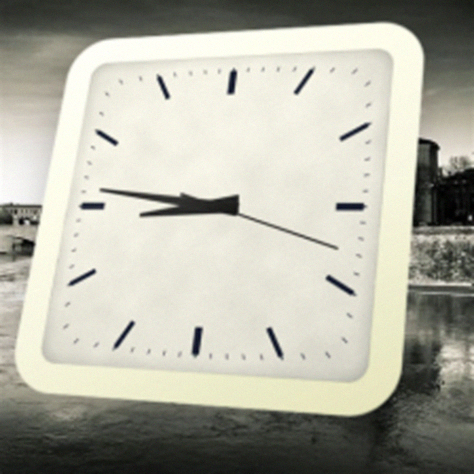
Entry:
h=8 m=46 s=18
